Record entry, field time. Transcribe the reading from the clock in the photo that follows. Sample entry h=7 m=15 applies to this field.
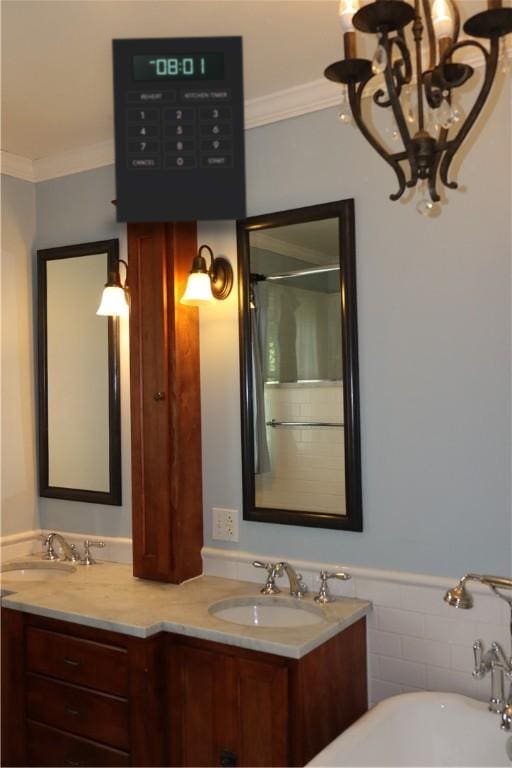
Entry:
h=8 m=1
